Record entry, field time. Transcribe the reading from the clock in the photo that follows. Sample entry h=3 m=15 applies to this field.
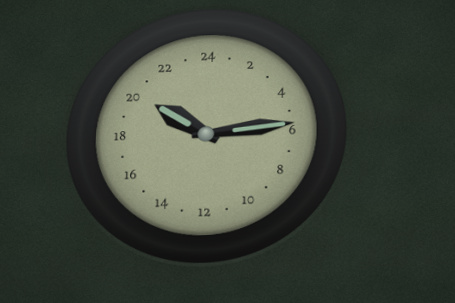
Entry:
h=20 m=14
